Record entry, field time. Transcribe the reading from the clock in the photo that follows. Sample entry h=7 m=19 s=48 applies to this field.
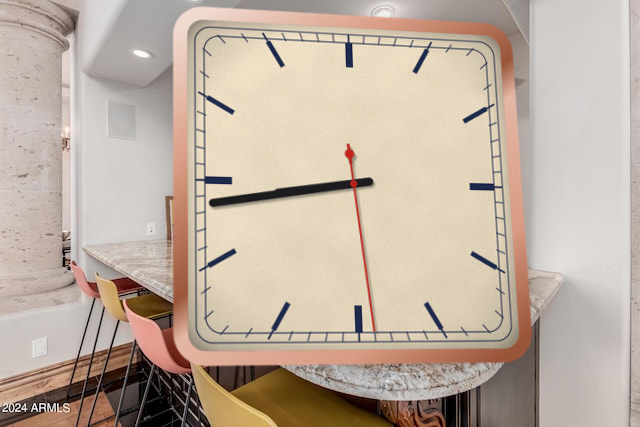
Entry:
h=8 m=43 s=29
